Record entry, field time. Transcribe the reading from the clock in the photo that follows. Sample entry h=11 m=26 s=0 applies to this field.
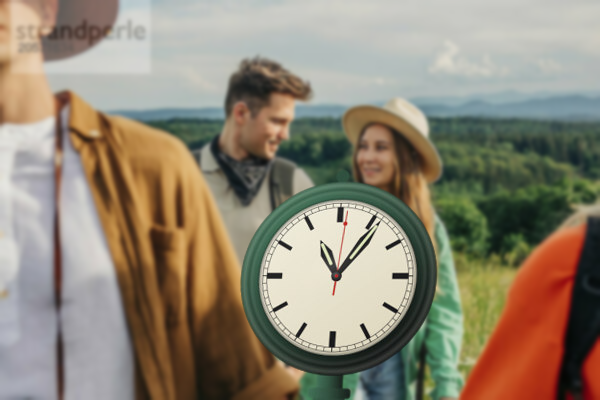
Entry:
h=11 m=6 s=1
